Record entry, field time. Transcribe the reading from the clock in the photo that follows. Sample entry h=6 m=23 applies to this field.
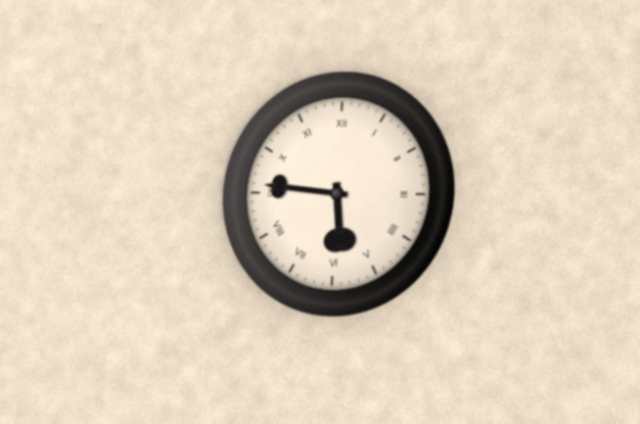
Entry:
h=5 m=46
